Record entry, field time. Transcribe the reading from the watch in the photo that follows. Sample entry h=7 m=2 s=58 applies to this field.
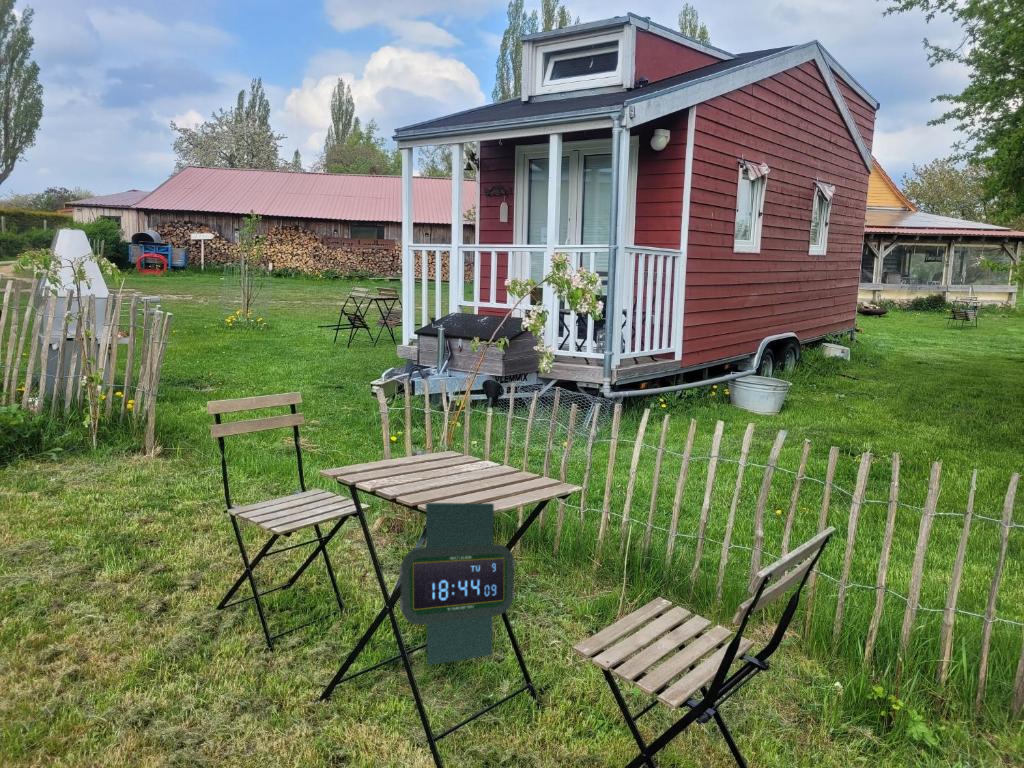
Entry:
h=18 m=44 s=9
